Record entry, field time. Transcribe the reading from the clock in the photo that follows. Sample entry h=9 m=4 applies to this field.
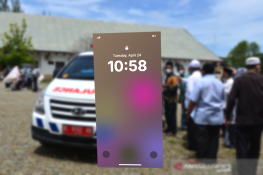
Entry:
h=10 m=58
